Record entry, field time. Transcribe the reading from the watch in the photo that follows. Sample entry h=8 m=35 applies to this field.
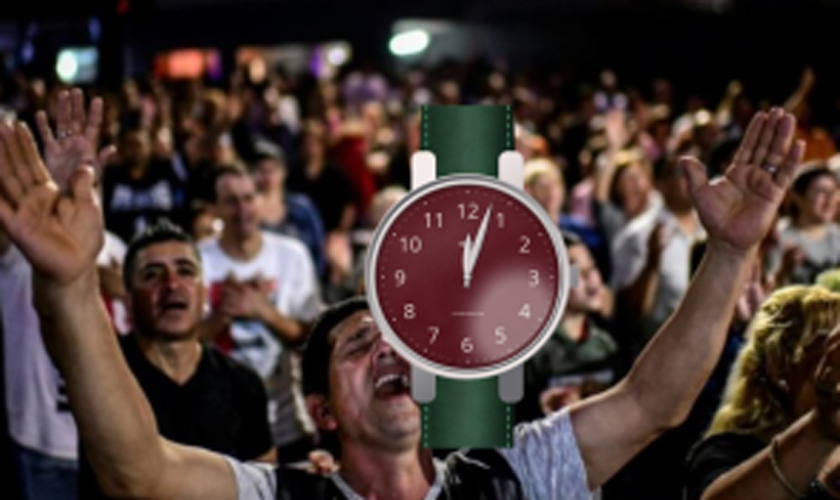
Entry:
h=12 m=3
